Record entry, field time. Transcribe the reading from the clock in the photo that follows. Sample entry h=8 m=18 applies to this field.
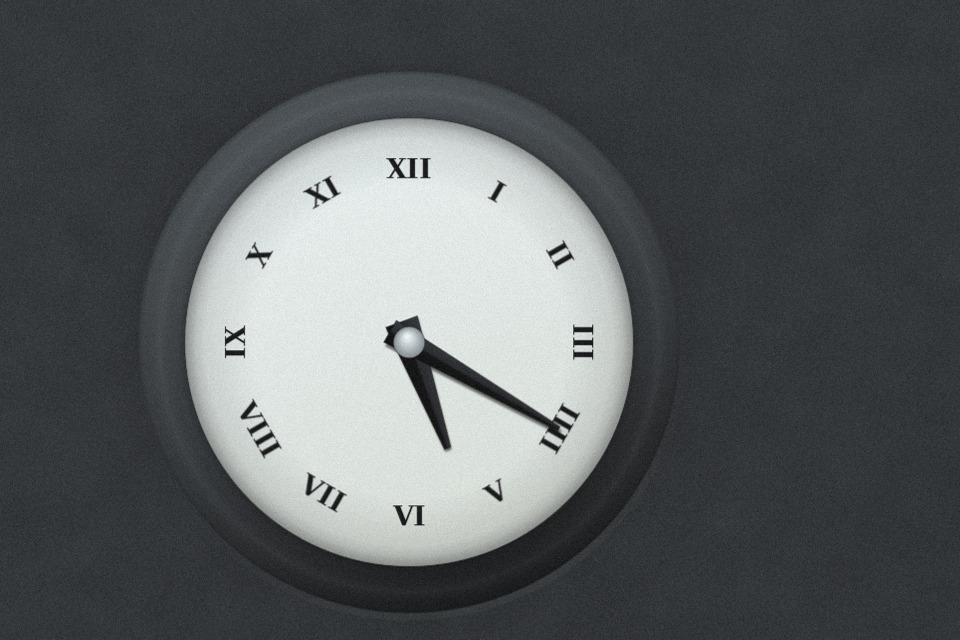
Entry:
h=5 m=20
